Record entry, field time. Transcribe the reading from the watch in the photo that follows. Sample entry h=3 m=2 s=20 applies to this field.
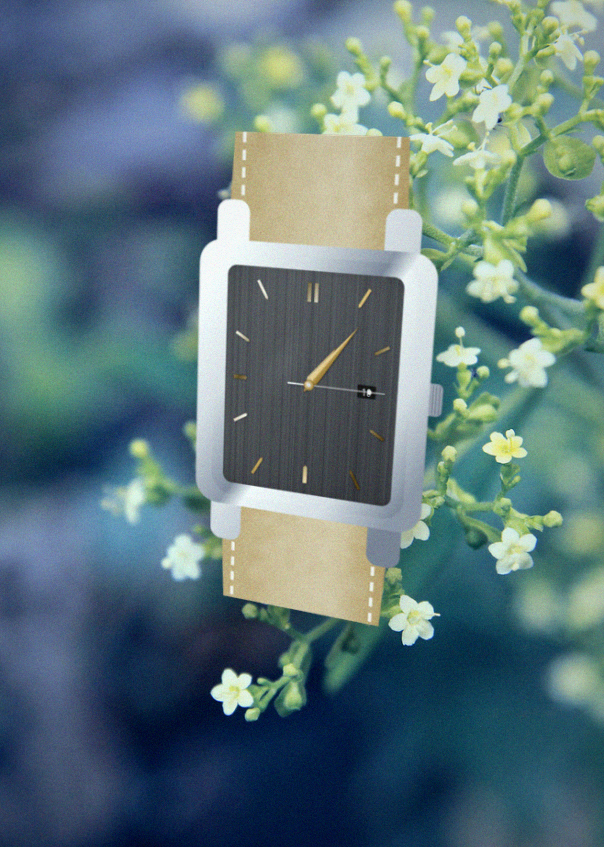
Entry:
h=1 m=6 s=15
